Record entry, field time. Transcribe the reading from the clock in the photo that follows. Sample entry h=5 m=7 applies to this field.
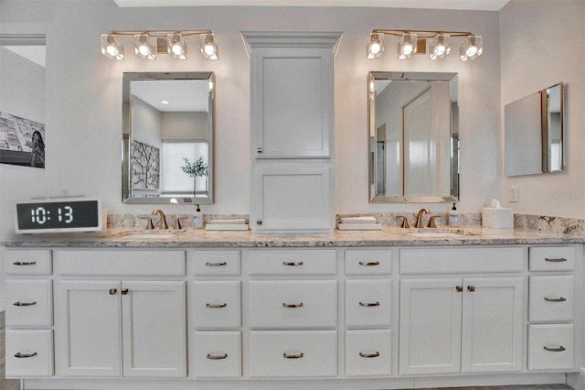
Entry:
h=10 m=13
